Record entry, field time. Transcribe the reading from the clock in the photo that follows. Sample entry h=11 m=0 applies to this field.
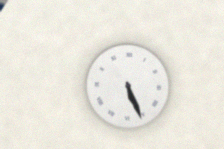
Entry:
h=5 m=26
